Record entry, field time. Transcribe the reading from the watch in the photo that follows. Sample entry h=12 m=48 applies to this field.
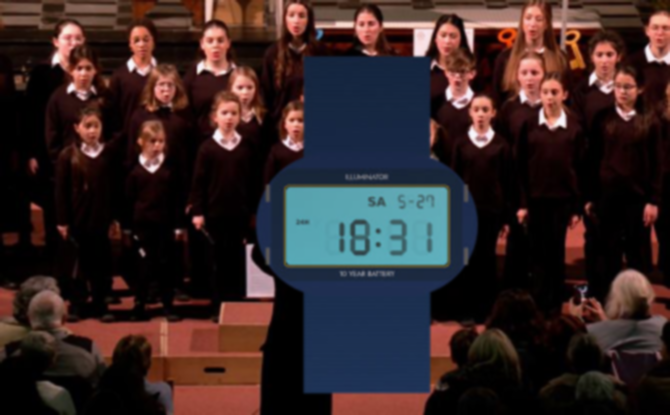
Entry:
h=18 m=31
